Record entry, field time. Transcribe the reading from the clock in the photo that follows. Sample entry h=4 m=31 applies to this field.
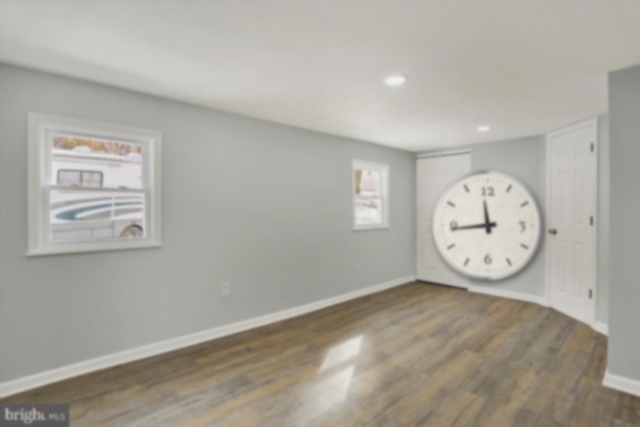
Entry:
h=11 m=44
